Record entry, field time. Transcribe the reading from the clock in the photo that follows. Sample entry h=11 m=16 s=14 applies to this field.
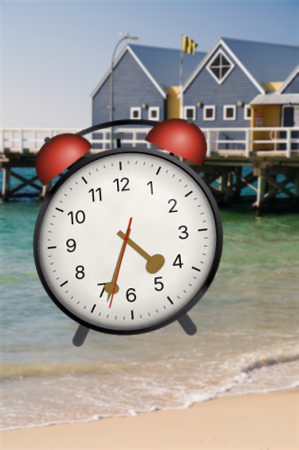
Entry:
h=4 m=33 s=33
